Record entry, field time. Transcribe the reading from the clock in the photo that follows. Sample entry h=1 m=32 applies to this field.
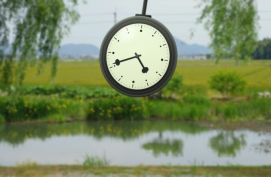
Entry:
h=4 m=41
